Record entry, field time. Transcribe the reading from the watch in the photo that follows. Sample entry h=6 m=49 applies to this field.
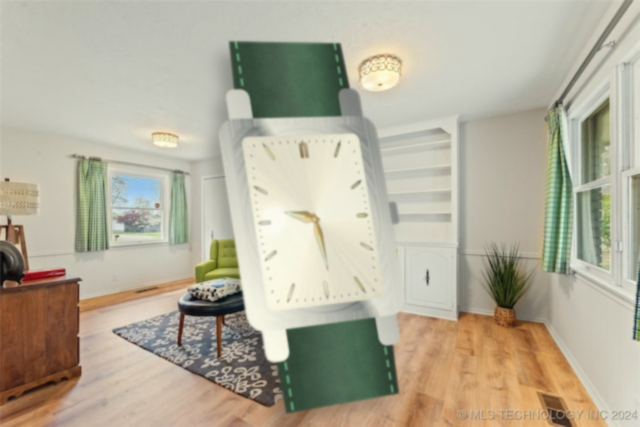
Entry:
h=9 m=29
